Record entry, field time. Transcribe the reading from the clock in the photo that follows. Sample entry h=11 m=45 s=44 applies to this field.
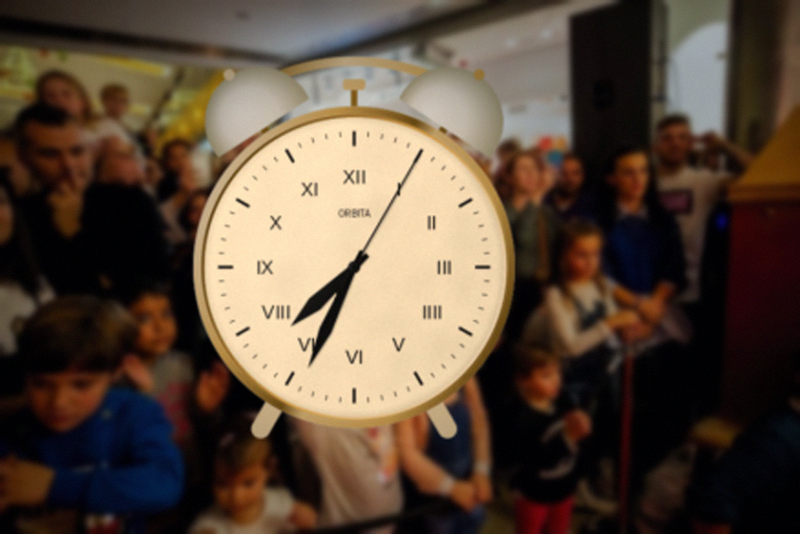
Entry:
h=7 m=34 s=5
